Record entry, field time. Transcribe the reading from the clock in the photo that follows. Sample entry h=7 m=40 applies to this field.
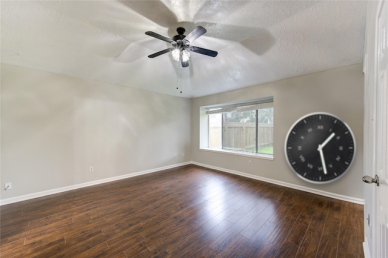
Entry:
h=1 m=28
